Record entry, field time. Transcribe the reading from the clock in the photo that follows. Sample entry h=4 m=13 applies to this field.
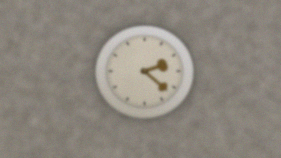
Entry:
h=2 m=22
